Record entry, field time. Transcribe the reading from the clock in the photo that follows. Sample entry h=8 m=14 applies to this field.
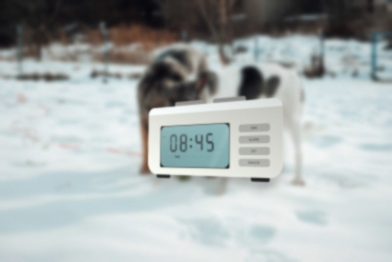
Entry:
h=8 m=45
